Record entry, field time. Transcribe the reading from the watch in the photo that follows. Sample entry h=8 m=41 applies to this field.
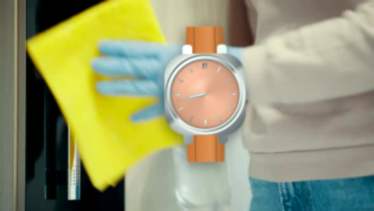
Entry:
h=8 m=43
